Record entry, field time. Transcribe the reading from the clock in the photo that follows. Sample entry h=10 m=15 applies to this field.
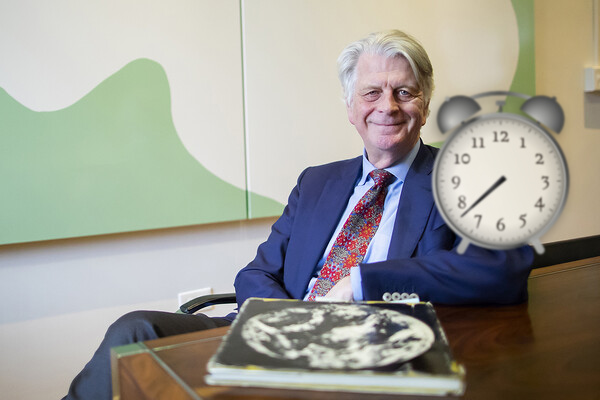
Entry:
h=7 m=38
